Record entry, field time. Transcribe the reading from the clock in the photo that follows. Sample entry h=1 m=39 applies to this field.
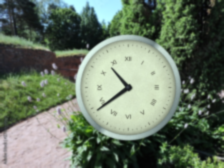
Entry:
h=10 m=39
